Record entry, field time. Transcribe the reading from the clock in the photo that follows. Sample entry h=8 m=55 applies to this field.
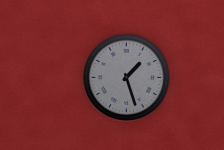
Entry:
h=1 m=27
